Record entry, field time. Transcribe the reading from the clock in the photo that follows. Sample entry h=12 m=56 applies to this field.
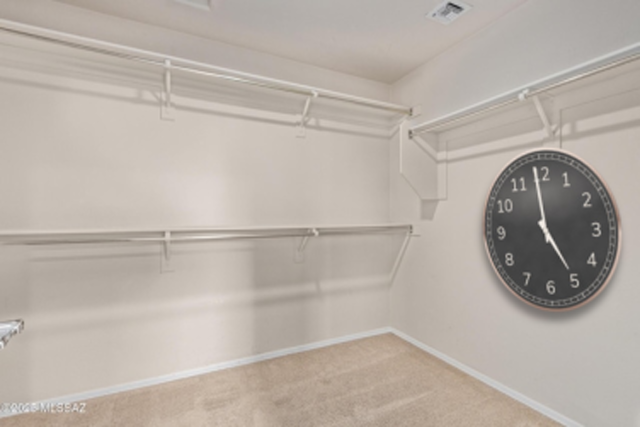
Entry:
h=4 m=59
